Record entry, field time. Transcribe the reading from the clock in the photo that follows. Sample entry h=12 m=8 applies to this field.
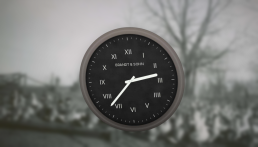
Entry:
h=2 m=37
